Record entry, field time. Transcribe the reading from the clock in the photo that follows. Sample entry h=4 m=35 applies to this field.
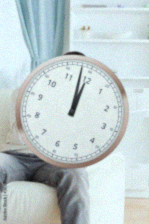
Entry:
h=11 m=58
